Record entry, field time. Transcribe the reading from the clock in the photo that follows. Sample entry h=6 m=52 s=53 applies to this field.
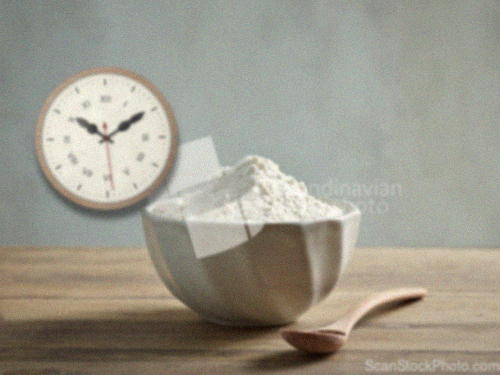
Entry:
h=10 m=9 s=29
